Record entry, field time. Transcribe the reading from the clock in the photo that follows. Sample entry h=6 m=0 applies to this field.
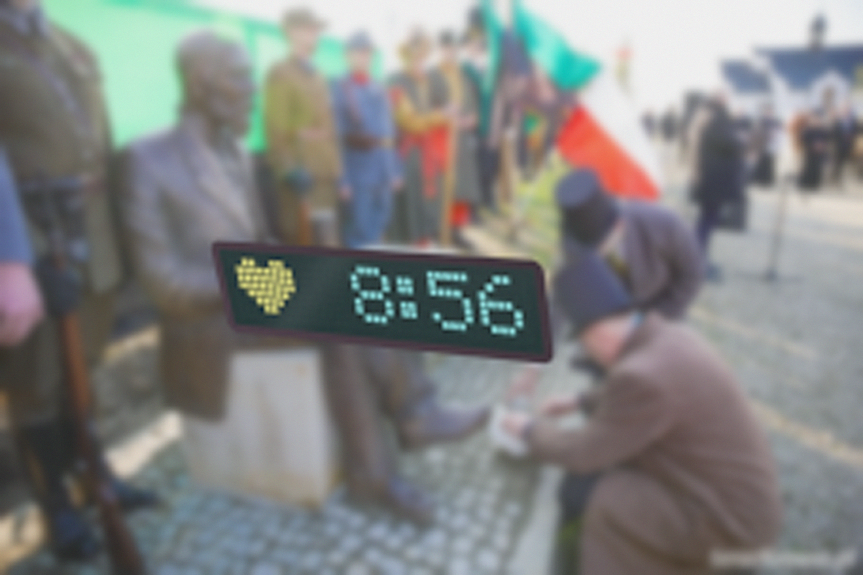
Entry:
h=8 m=56
